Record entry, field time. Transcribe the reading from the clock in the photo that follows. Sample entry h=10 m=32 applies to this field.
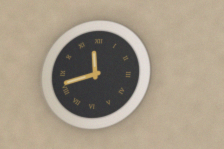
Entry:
h=11 m=42
